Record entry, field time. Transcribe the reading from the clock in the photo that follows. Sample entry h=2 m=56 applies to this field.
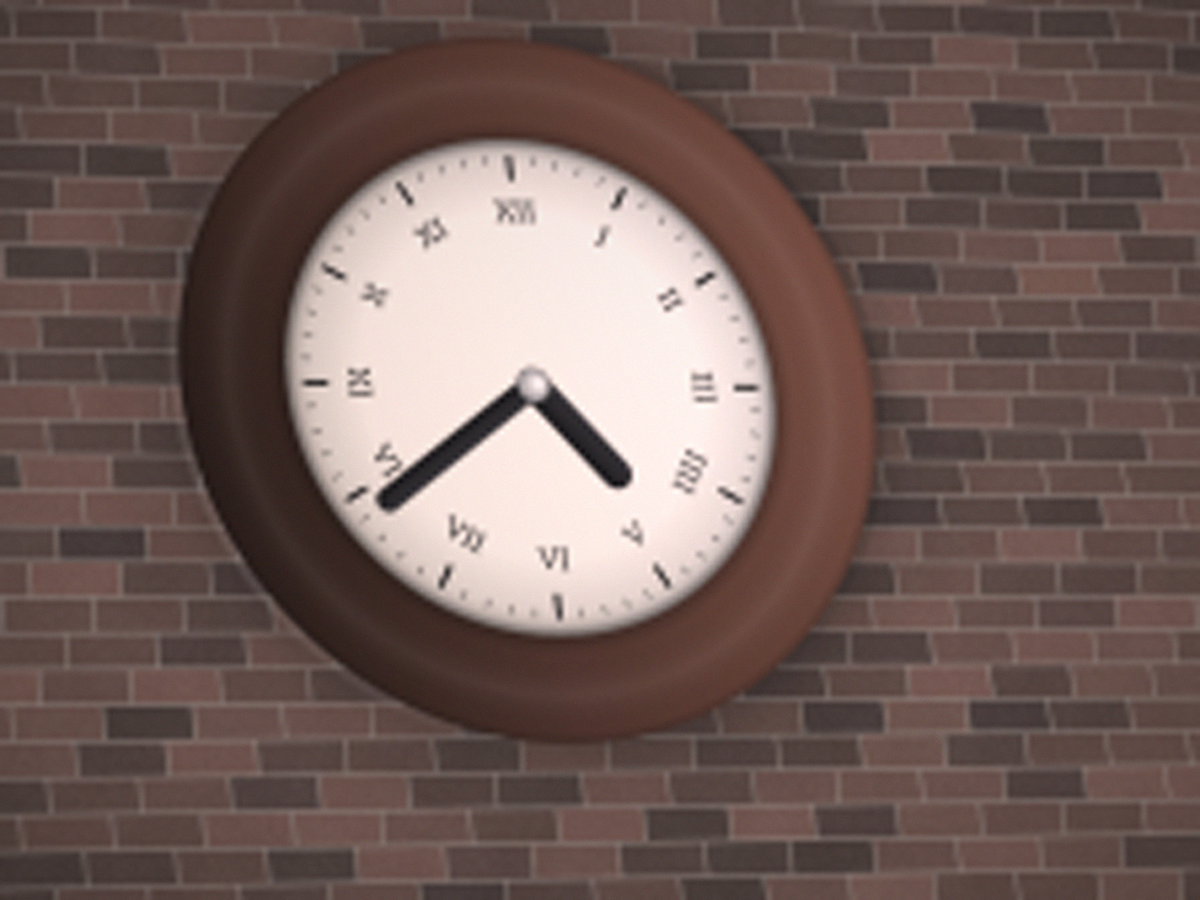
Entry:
h=4 m=39
